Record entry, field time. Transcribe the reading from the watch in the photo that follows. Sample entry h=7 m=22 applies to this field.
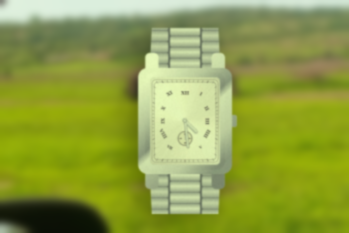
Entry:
h=4 m=29
